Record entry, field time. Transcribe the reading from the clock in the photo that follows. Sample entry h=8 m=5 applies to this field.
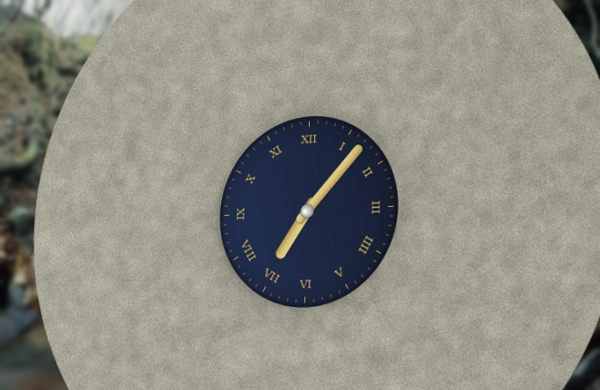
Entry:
h=7 m=7
